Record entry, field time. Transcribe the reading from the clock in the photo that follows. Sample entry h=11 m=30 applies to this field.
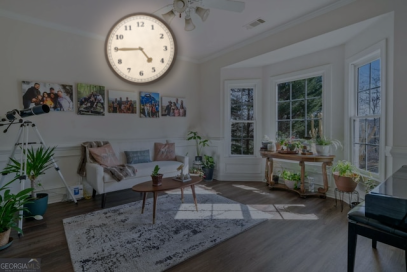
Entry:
h=4 m=45
